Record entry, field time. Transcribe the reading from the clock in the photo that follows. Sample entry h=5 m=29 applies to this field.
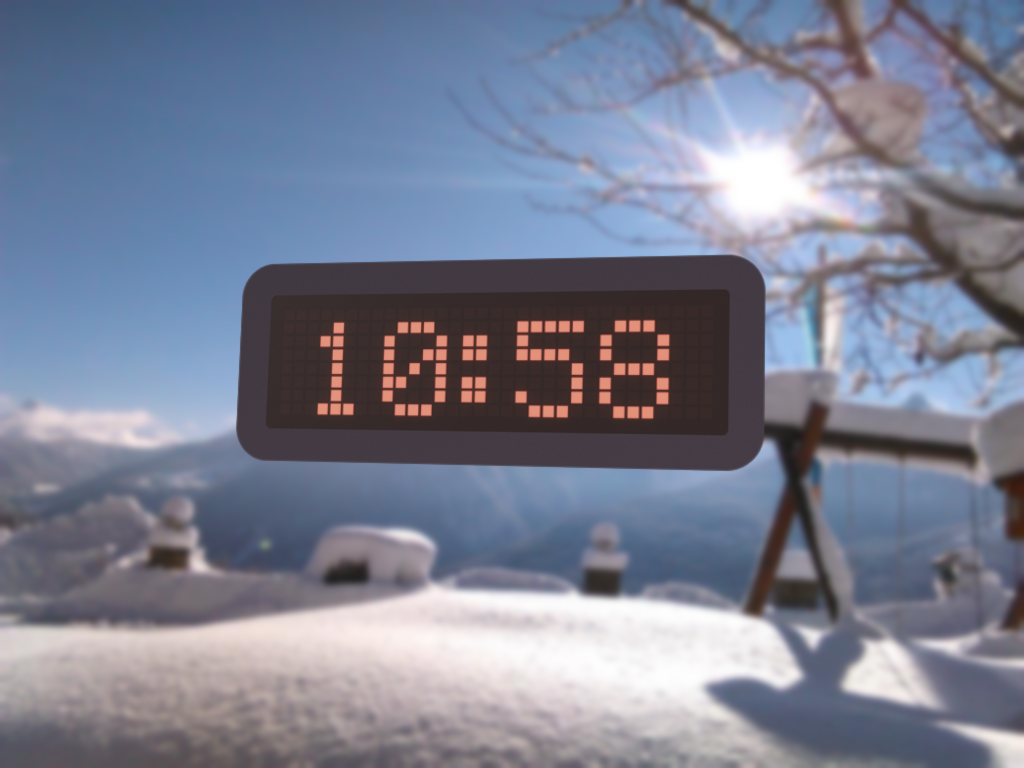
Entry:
h=10 m=58
